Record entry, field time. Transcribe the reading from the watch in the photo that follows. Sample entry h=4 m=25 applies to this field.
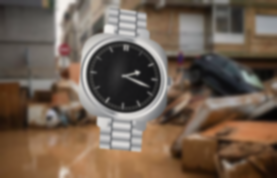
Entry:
h=2 m=18
